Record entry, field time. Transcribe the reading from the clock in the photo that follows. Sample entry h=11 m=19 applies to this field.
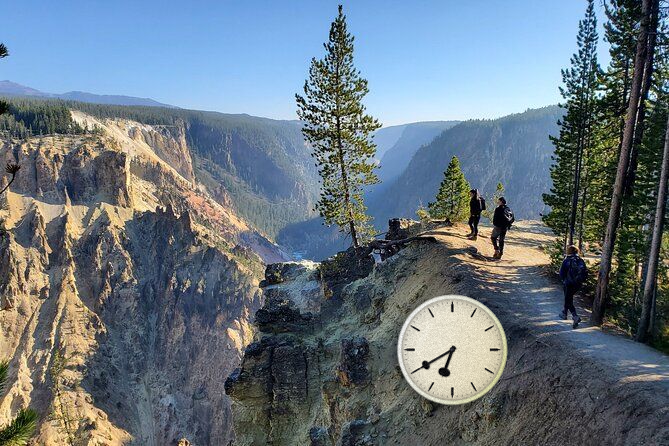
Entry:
h=6 m=40
